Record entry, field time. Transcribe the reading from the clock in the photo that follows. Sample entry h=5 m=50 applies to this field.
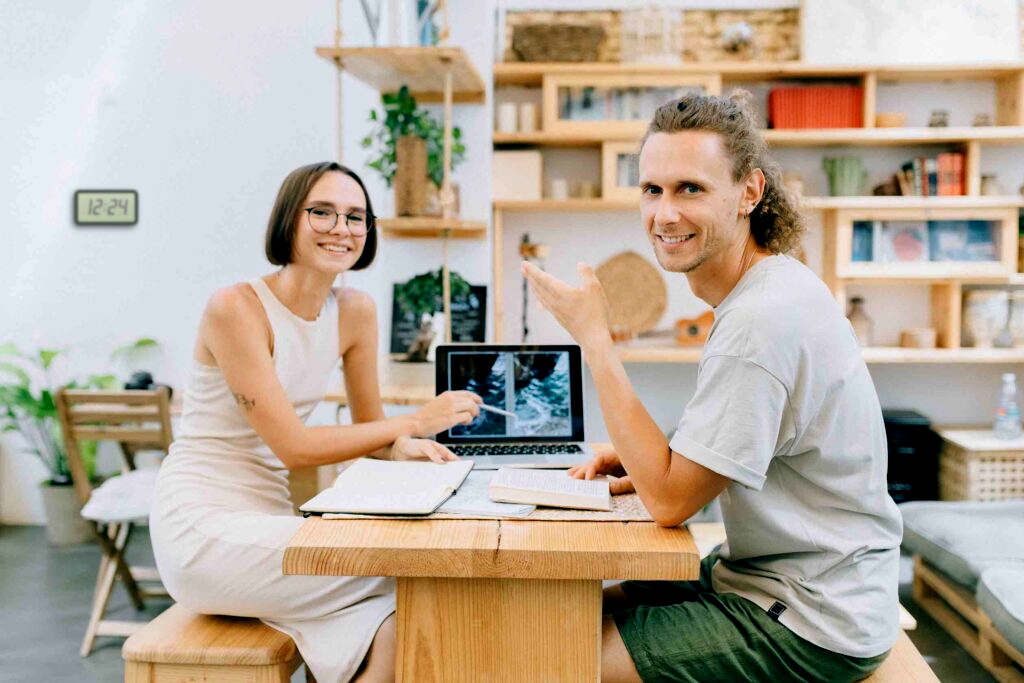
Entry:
h=12 m=24
